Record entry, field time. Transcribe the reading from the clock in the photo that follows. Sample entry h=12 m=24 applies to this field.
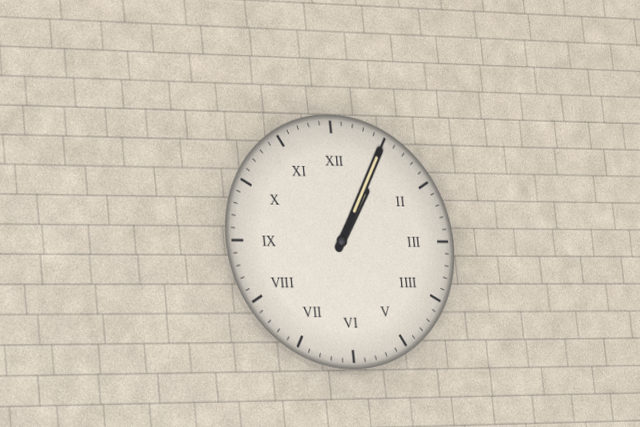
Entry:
h=1 m=5
